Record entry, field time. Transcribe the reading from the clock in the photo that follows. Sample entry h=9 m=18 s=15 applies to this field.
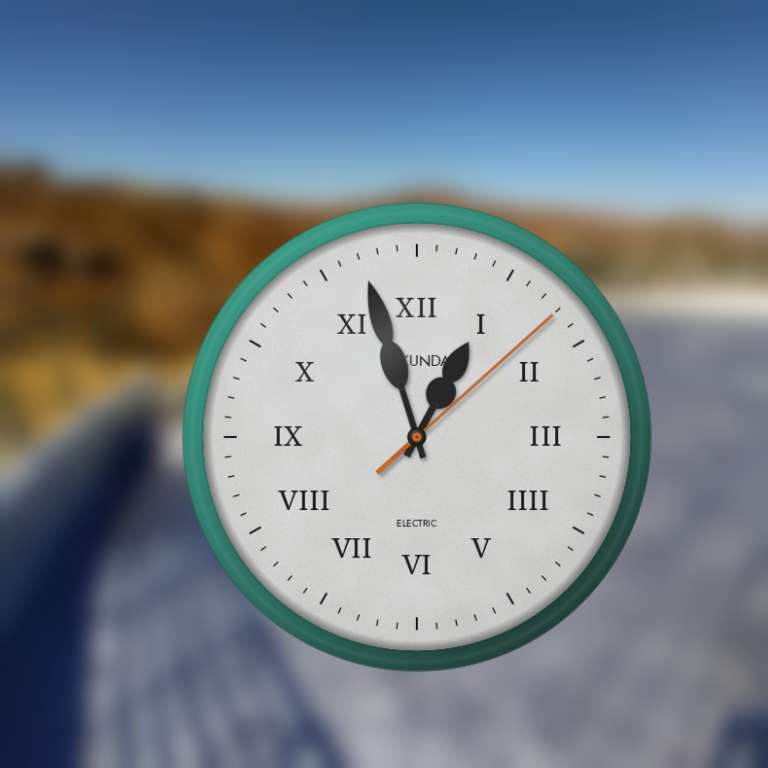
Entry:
h=12 m=57 s=8
